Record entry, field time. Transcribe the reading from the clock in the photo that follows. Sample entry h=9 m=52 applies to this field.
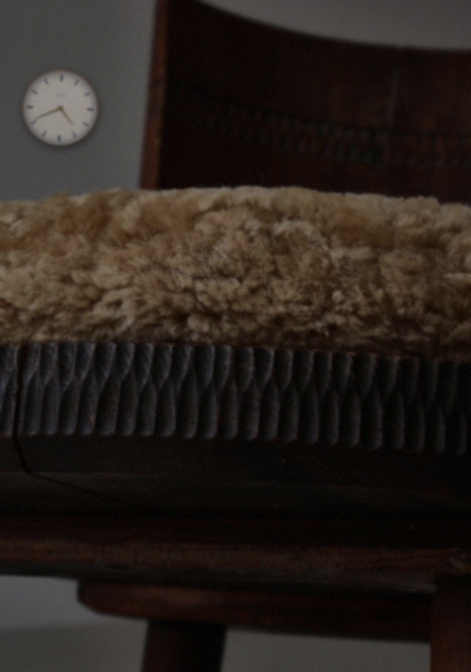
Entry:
h=4 m=41
